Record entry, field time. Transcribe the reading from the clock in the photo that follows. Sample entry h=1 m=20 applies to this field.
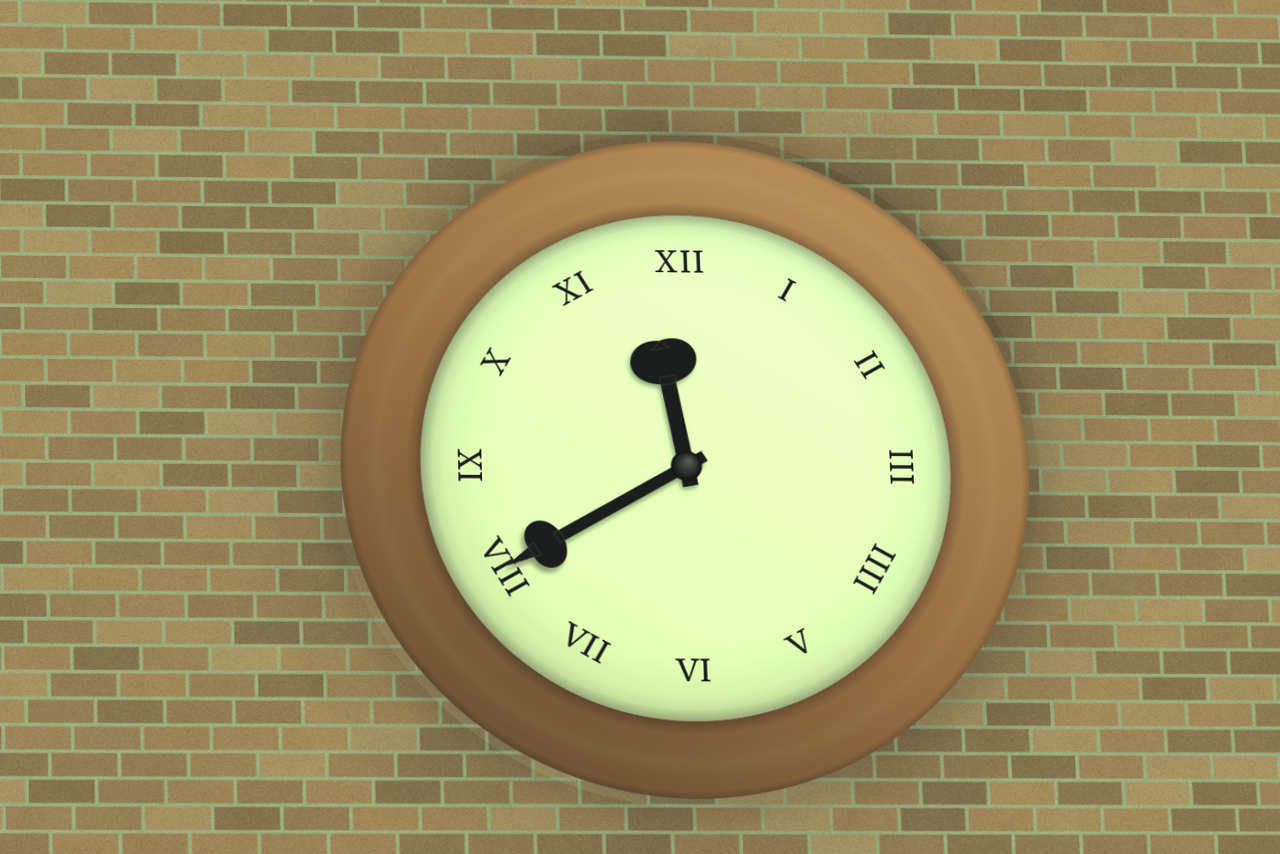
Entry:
h=11 m=40
